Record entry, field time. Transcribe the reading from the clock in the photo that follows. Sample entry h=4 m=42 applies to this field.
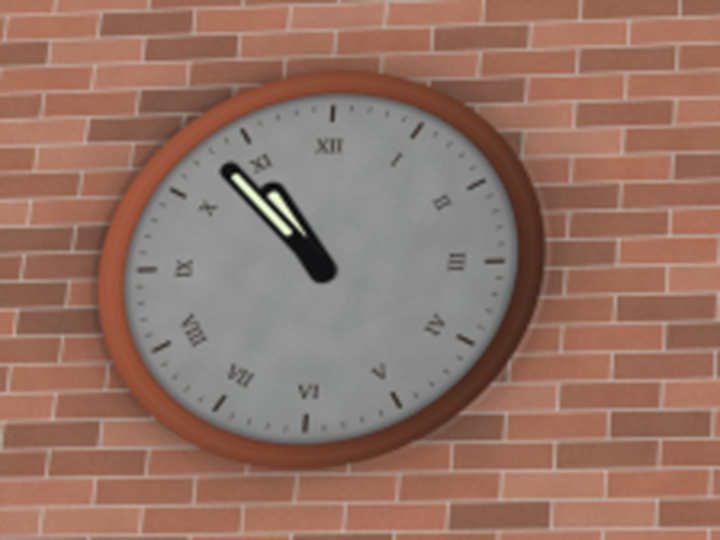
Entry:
h=10 m=53
